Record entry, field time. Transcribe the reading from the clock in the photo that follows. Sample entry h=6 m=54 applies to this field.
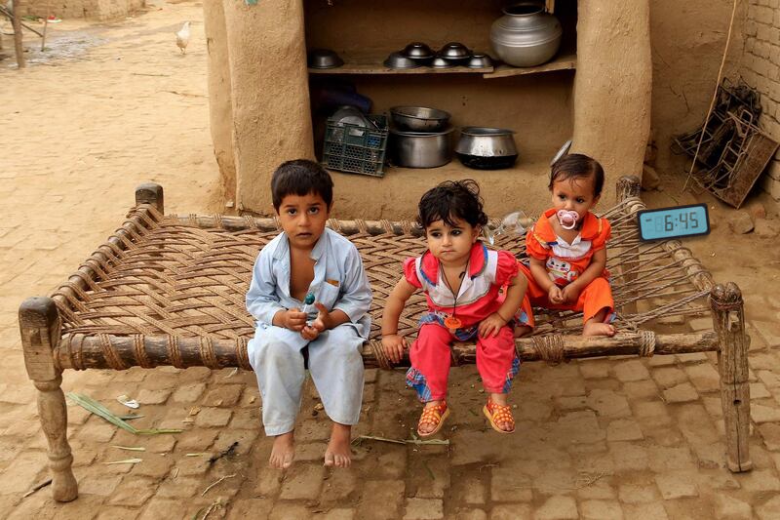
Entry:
h=6 m=45
